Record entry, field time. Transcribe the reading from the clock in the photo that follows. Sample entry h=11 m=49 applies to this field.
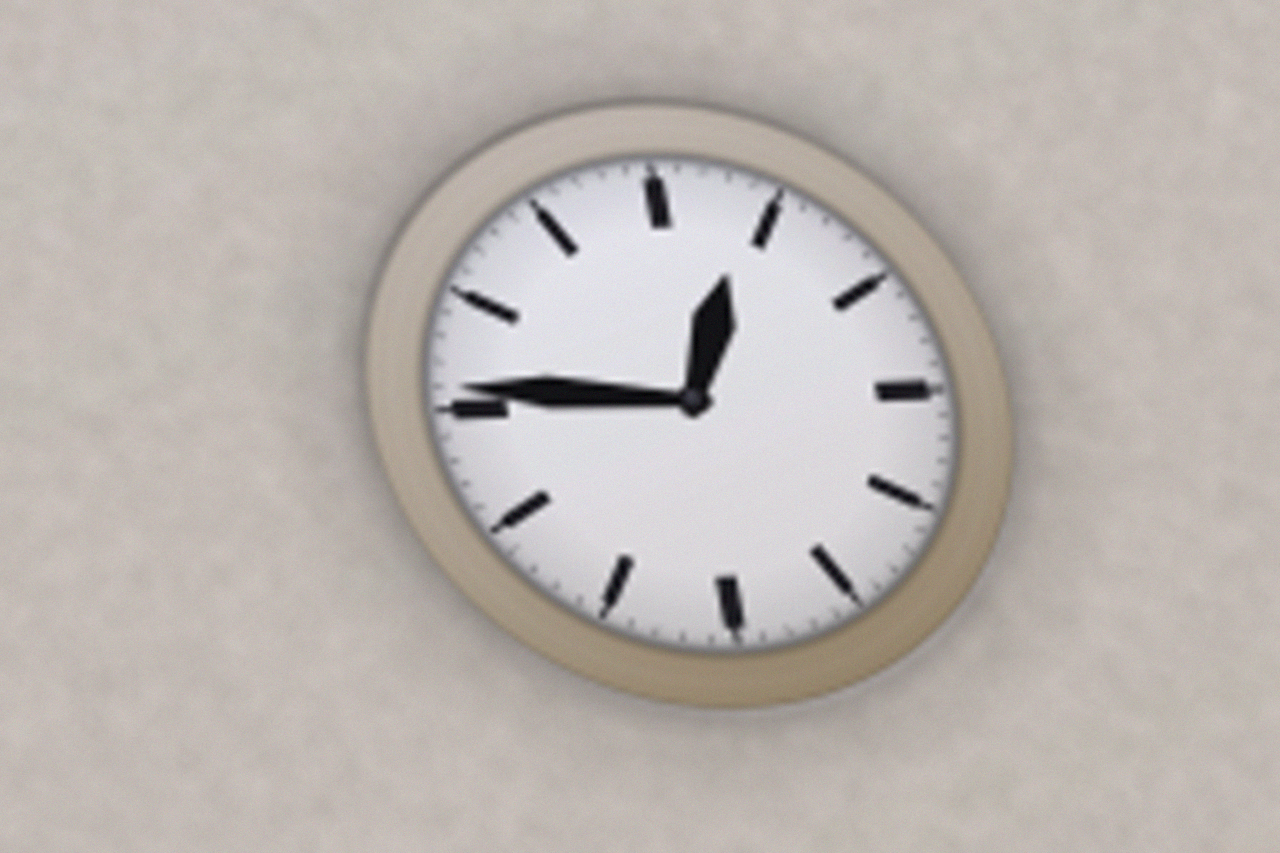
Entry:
h=12 m=46
